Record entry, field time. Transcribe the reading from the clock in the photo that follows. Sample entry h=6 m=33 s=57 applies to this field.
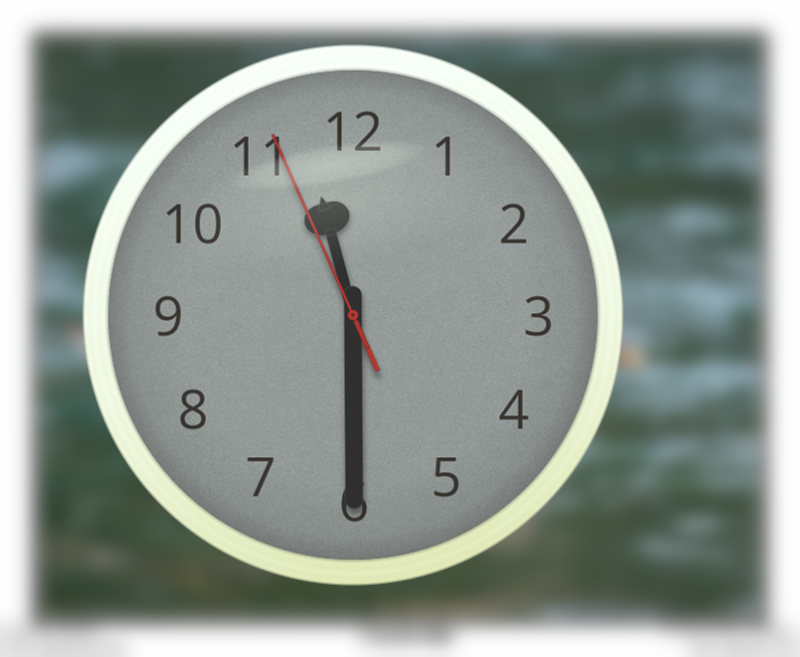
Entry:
h=11 m=29 s=56
